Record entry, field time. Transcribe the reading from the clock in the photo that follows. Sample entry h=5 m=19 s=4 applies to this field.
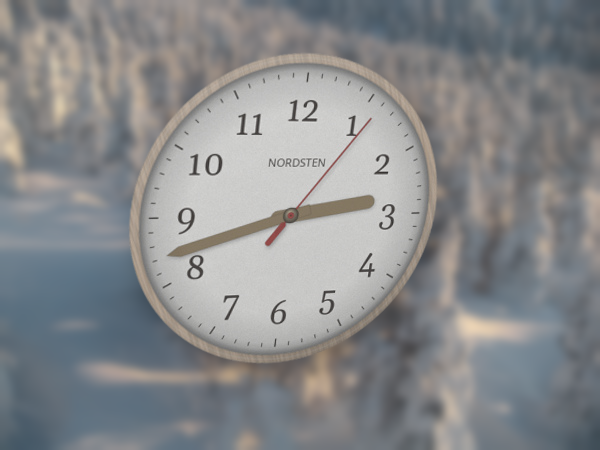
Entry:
h=2 m=42 s=6
